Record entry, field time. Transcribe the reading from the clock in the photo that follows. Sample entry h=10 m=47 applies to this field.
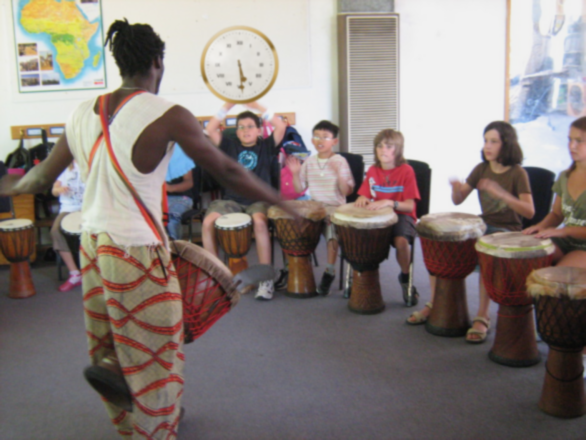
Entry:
h=5 m=29
